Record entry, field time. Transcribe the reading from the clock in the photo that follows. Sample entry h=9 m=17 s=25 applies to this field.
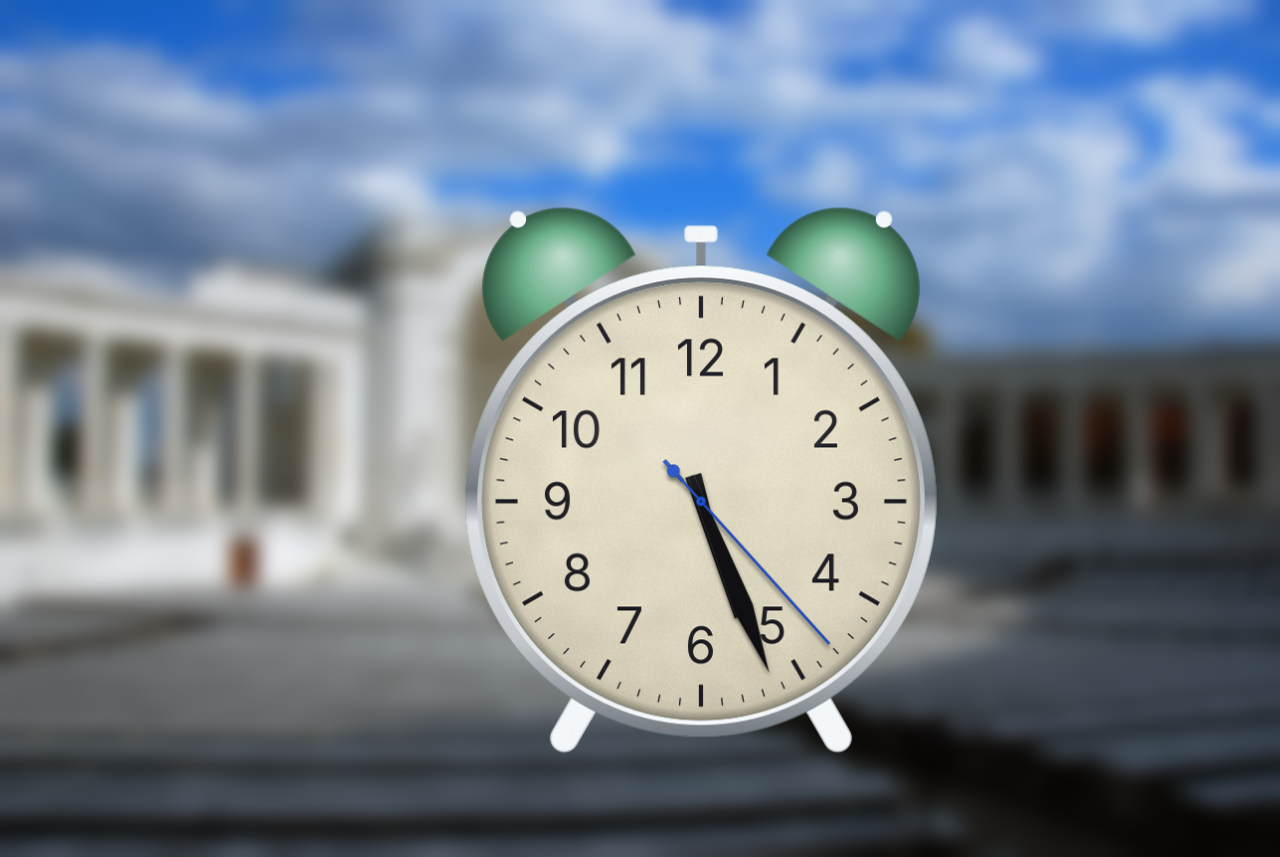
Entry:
h=5 m=26 s=23
